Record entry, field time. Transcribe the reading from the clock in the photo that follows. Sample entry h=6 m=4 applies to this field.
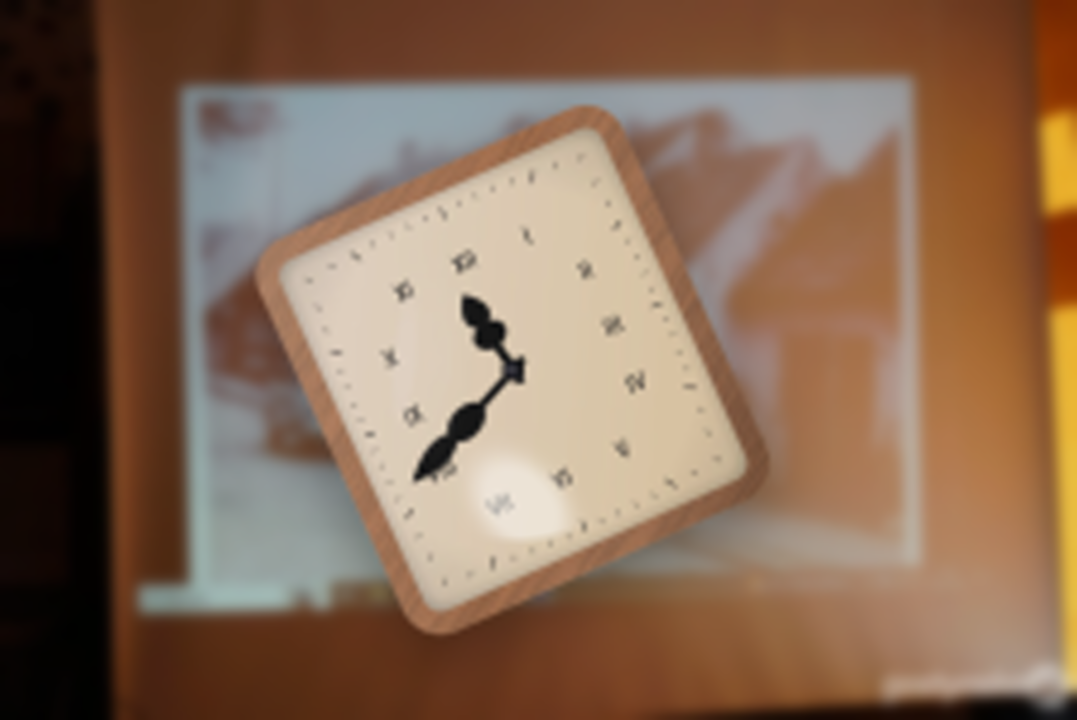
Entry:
h=11 m=41
